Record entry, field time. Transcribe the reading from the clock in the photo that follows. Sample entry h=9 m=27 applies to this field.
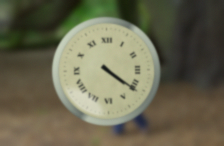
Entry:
h=4 m=21
